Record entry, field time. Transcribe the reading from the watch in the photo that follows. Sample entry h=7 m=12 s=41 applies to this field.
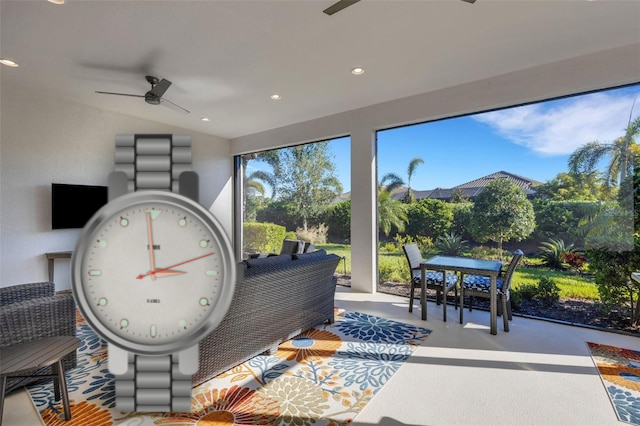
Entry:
h=2 m=59 s=12
